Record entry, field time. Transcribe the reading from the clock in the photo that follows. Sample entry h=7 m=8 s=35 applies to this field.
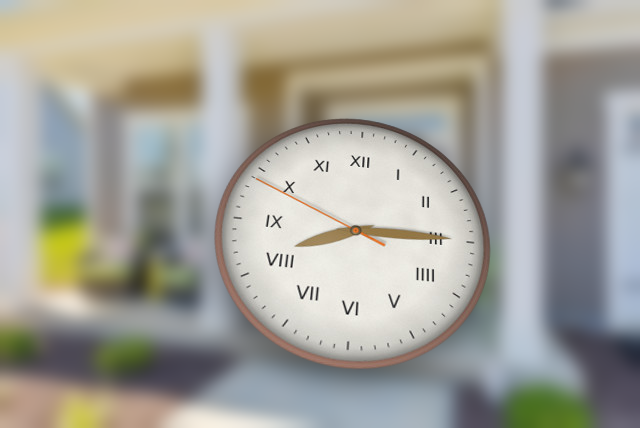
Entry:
h=8 m=14 s=49
